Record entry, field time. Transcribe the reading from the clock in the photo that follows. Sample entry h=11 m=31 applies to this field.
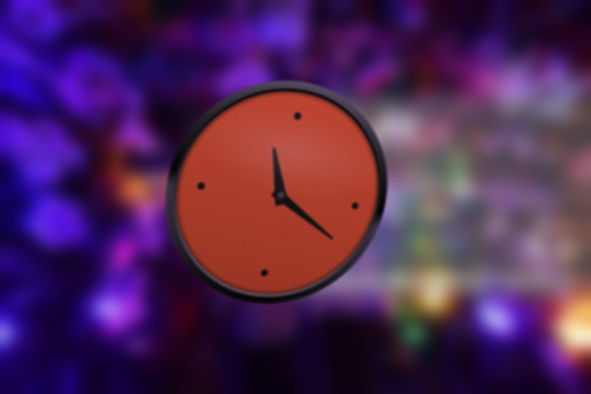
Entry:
h=11 m=20
